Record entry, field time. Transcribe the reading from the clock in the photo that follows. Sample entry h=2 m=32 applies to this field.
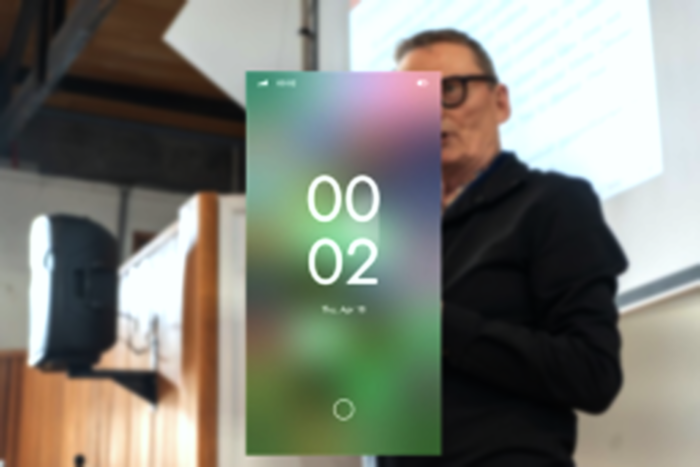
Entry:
h=0 m=2
